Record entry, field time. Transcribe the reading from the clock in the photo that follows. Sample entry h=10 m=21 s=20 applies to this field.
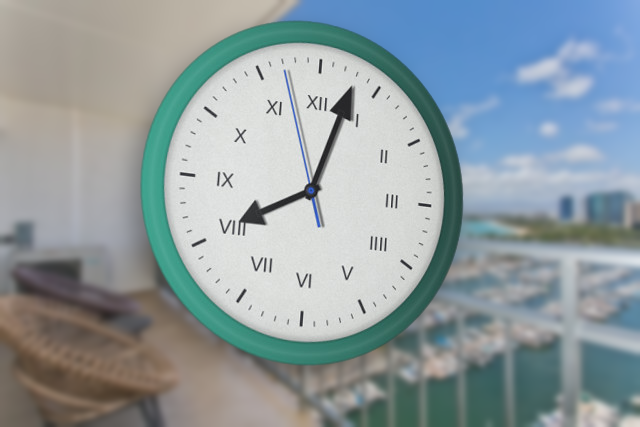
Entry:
h=8 m=2 s=57
